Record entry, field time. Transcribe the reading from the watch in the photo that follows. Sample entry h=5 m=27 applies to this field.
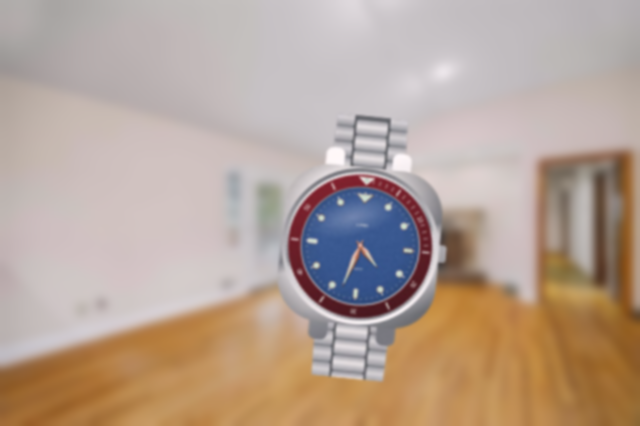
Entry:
h=4 m=33
